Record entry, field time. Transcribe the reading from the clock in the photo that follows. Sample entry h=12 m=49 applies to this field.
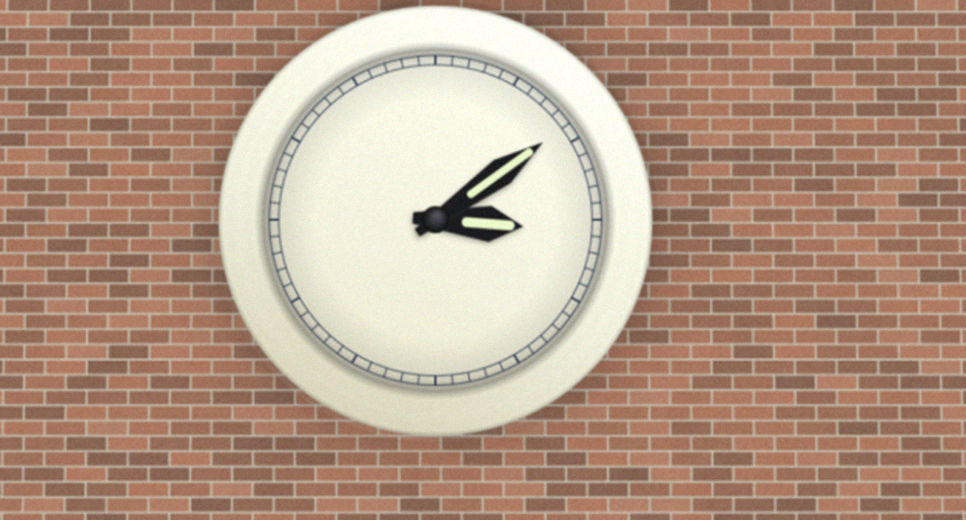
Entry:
h=3 m=9
